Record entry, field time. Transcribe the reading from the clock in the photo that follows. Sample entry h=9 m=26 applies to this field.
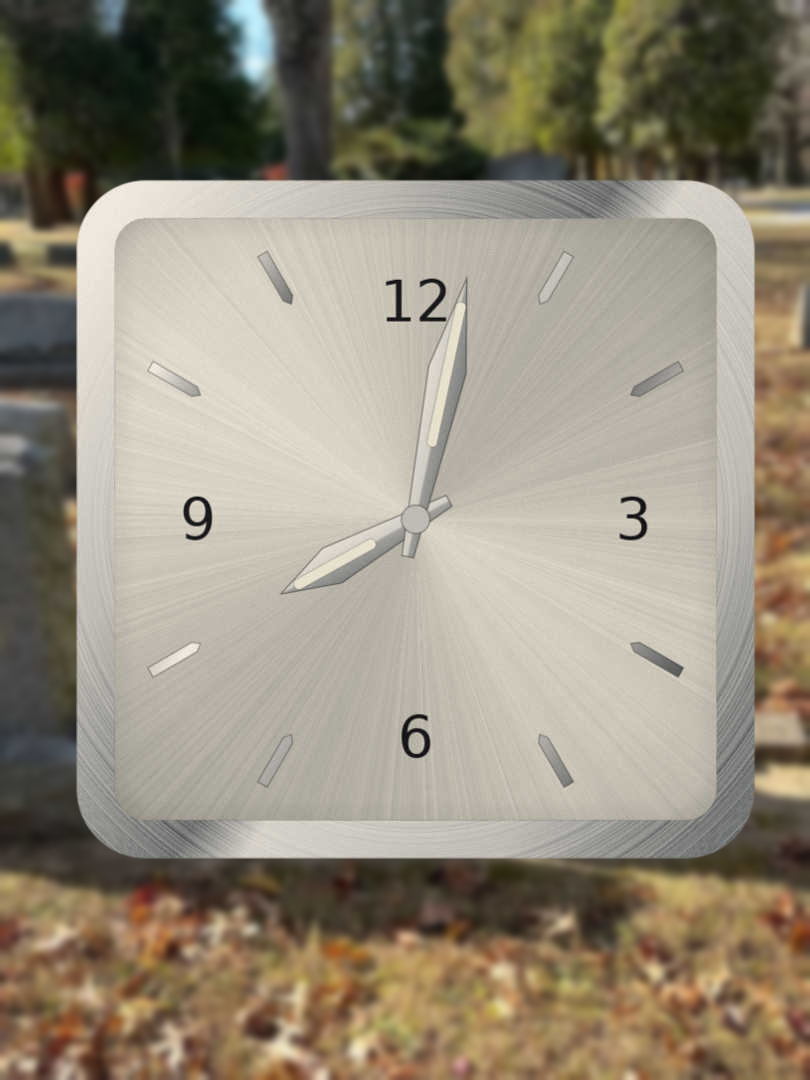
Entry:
h=8 m=2
